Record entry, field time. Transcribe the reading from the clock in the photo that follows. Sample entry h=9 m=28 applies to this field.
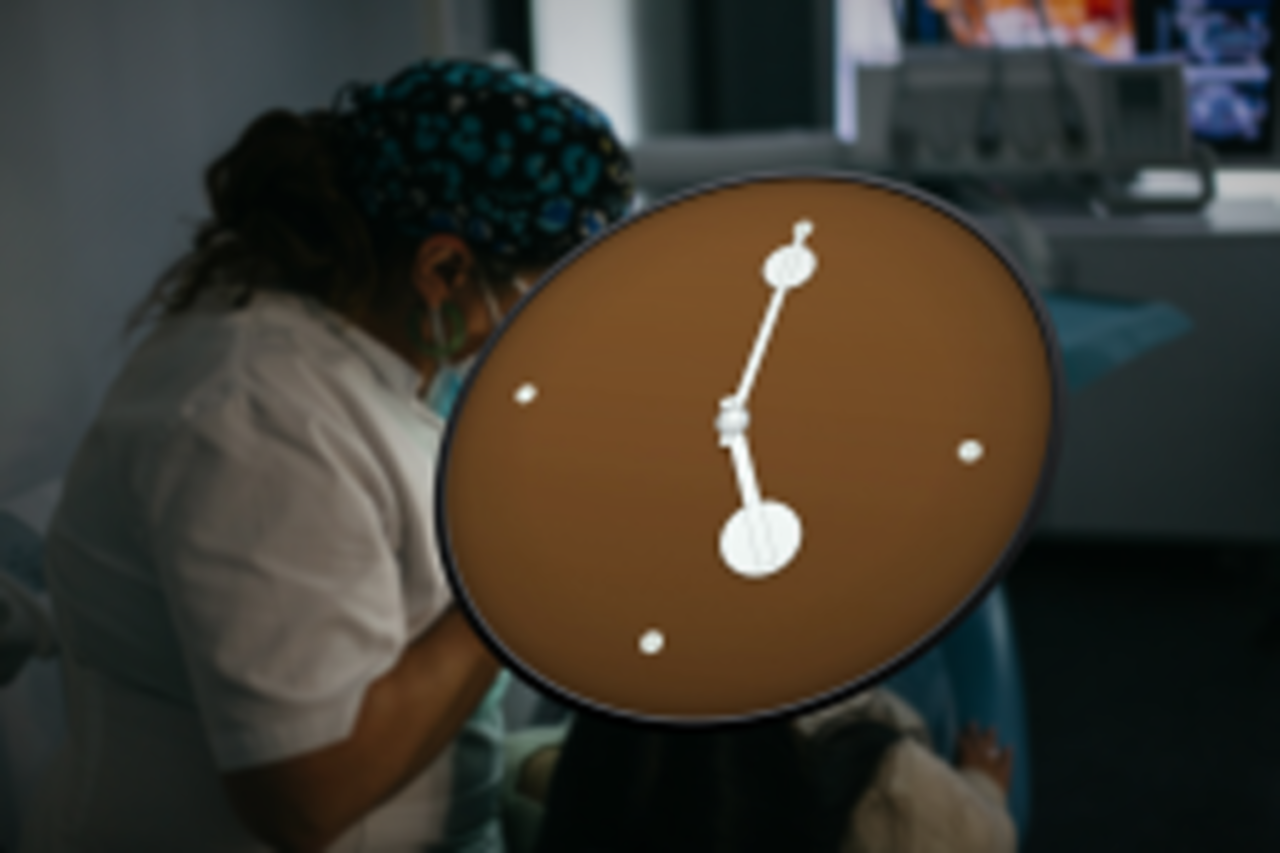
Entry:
h=5 m=0
